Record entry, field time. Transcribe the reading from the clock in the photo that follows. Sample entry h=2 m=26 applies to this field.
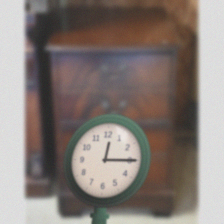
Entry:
h=12 m=15
